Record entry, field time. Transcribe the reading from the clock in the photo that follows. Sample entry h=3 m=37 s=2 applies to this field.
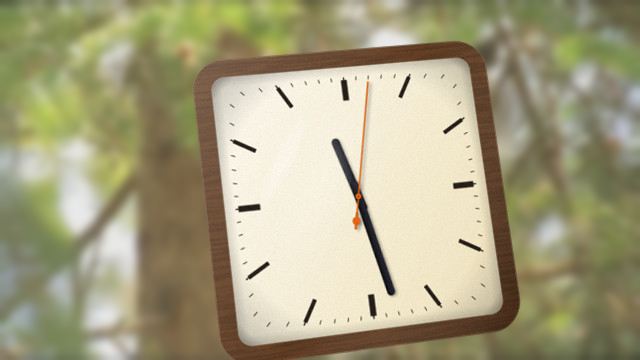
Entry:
h=11 m=28 s=2
